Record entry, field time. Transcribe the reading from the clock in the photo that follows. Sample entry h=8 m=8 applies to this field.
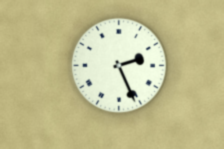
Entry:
h=2 m=26
